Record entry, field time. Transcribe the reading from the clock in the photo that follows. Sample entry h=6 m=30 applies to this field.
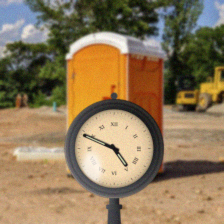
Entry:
h=4 m=49
